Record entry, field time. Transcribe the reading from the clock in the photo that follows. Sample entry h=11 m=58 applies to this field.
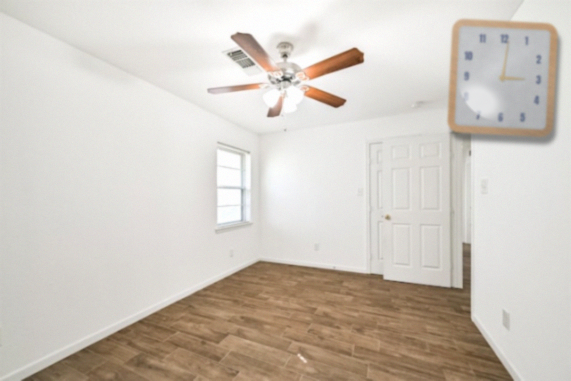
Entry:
h=3 m=1
